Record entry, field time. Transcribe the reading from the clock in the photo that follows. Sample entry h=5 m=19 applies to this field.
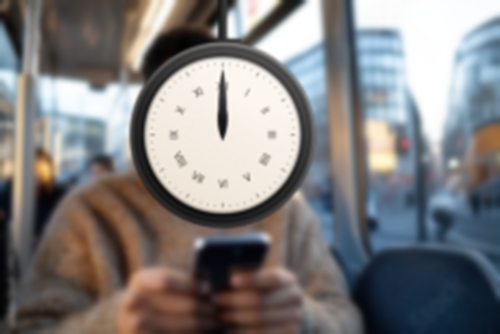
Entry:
h=12 m=0
